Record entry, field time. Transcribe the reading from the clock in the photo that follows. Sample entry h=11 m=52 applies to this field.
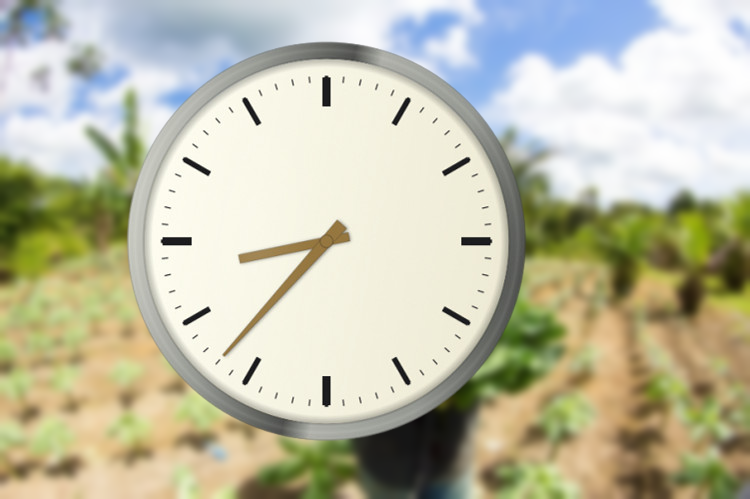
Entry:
h=8 m=37
